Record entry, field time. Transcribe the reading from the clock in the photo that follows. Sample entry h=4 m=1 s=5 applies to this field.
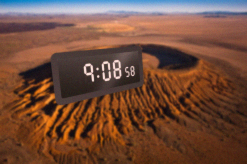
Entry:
h=9 m=8 s=58
